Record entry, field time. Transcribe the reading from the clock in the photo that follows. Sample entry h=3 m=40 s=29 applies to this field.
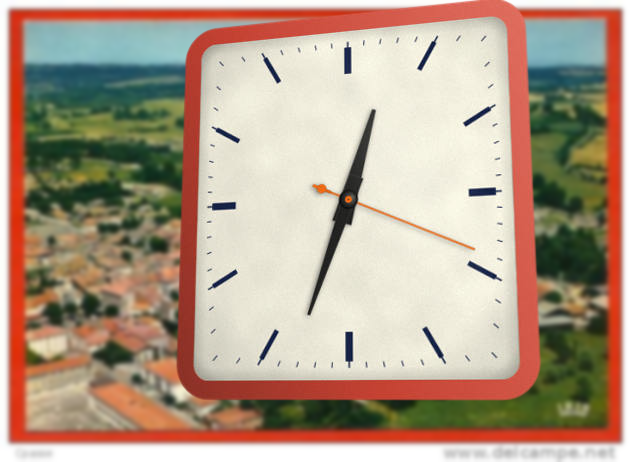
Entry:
h=12 m=33 s=19
